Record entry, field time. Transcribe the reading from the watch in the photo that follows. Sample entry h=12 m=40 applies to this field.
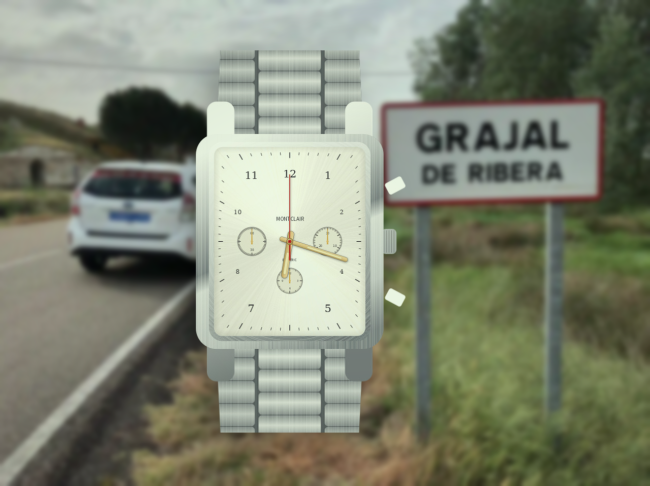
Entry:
h=6 m=18
